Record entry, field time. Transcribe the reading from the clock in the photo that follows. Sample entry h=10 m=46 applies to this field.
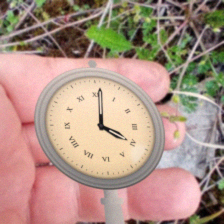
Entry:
h=4 m=1
